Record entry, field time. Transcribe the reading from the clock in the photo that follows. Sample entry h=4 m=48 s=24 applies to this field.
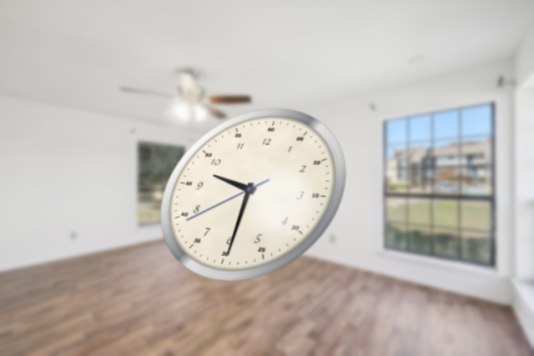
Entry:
h=9 m=29 s=39
